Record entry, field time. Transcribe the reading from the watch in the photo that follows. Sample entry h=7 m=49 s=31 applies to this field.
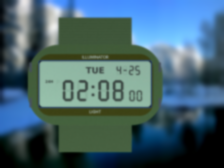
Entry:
h=2 m=8 s=0
